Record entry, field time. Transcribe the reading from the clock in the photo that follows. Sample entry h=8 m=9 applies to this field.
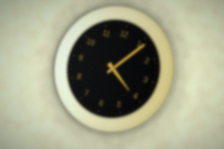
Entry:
h=4 m=6
